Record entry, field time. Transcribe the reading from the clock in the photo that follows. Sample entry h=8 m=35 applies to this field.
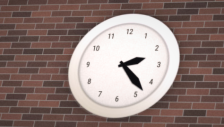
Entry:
h=2 m=23
